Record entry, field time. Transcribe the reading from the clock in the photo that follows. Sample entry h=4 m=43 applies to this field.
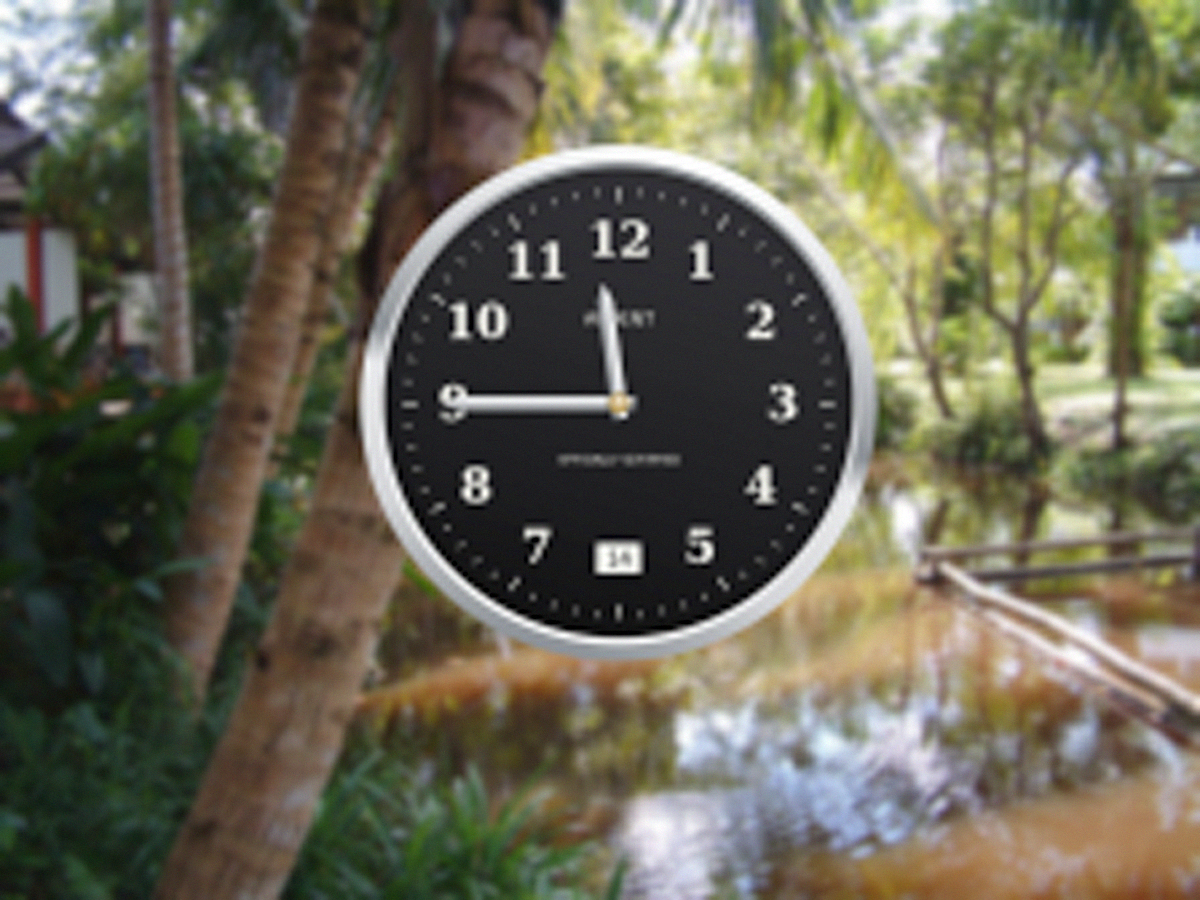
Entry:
h=11 m=45
